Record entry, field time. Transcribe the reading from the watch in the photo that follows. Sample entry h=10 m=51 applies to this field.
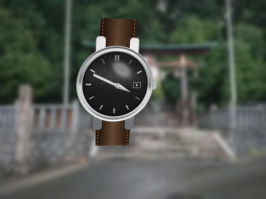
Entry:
h=3 m=49
